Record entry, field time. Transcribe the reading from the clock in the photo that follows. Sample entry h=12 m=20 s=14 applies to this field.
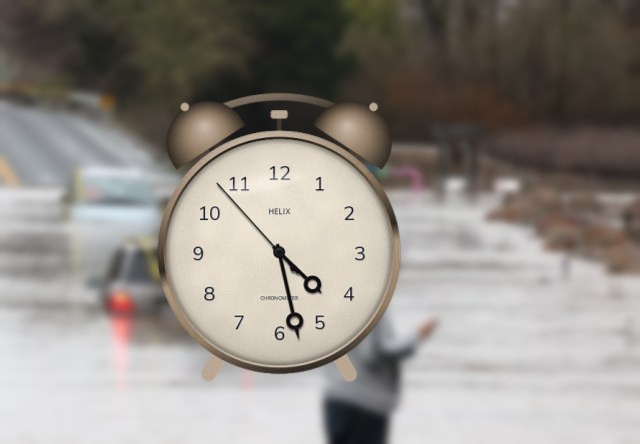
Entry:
h=4 m=27 s=53
